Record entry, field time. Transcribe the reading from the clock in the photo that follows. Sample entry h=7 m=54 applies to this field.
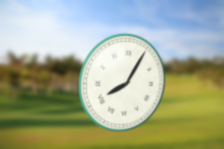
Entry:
h=8 m=5
